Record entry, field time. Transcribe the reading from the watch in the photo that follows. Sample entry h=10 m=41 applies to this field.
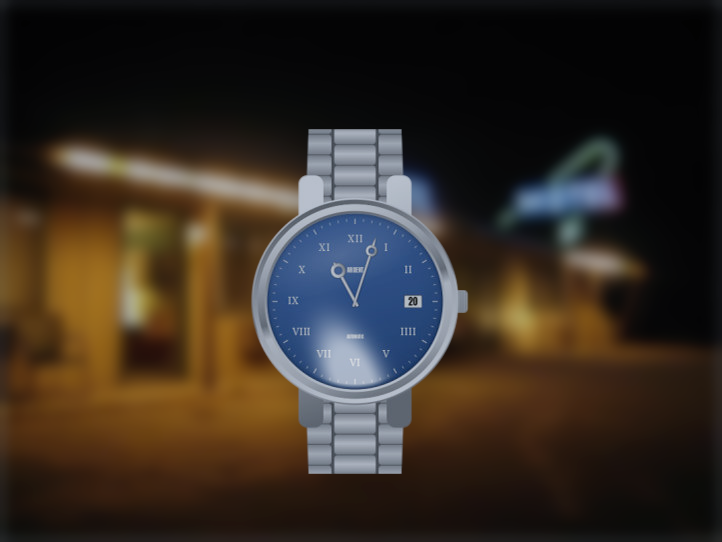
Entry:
h=11 m=3
